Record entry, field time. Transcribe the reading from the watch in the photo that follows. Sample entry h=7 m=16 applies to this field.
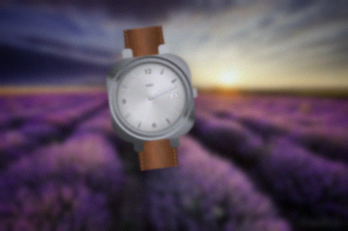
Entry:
h=2 m=12
